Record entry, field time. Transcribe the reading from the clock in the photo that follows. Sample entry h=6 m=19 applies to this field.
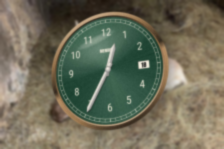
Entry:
h=12 m=35
